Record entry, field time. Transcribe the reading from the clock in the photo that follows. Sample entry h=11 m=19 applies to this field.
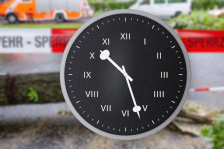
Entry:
h=10 m=27
